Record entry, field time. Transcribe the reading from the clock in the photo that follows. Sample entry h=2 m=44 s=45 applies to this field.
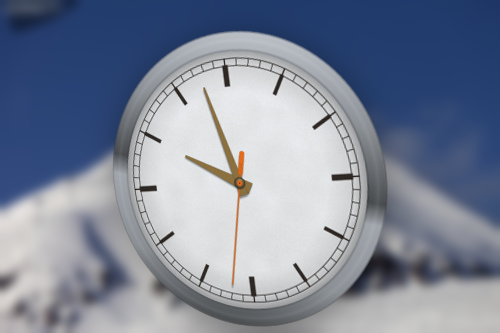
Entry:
h=9 m=57 s=32
